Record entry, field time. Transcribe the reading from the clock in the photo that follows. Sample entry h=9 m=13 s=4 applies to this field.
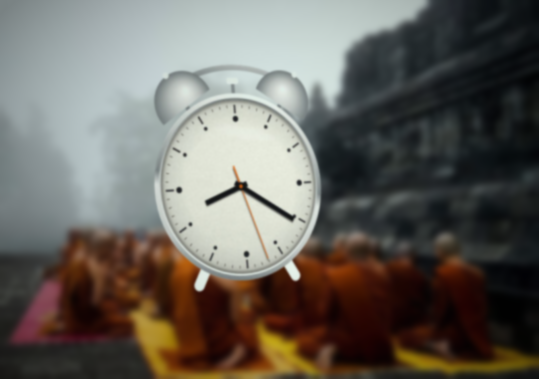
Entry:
h=8 m=20 s=27
